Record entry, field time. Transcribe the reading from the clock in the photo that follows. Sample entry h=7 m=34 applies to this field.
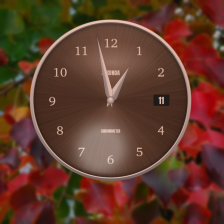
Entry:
h=12 m=58
